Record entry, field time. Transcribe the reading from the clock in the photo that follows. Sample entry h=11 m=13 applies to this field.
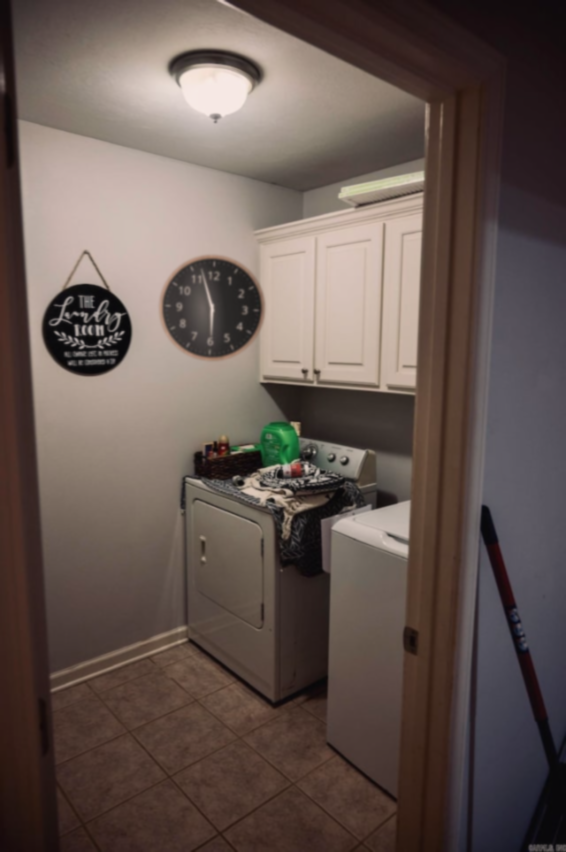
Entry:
h=5 m=57
